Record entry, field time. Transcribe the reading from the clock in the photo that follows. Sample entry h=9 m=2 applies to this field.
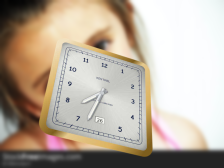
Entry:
h=7 m=33
